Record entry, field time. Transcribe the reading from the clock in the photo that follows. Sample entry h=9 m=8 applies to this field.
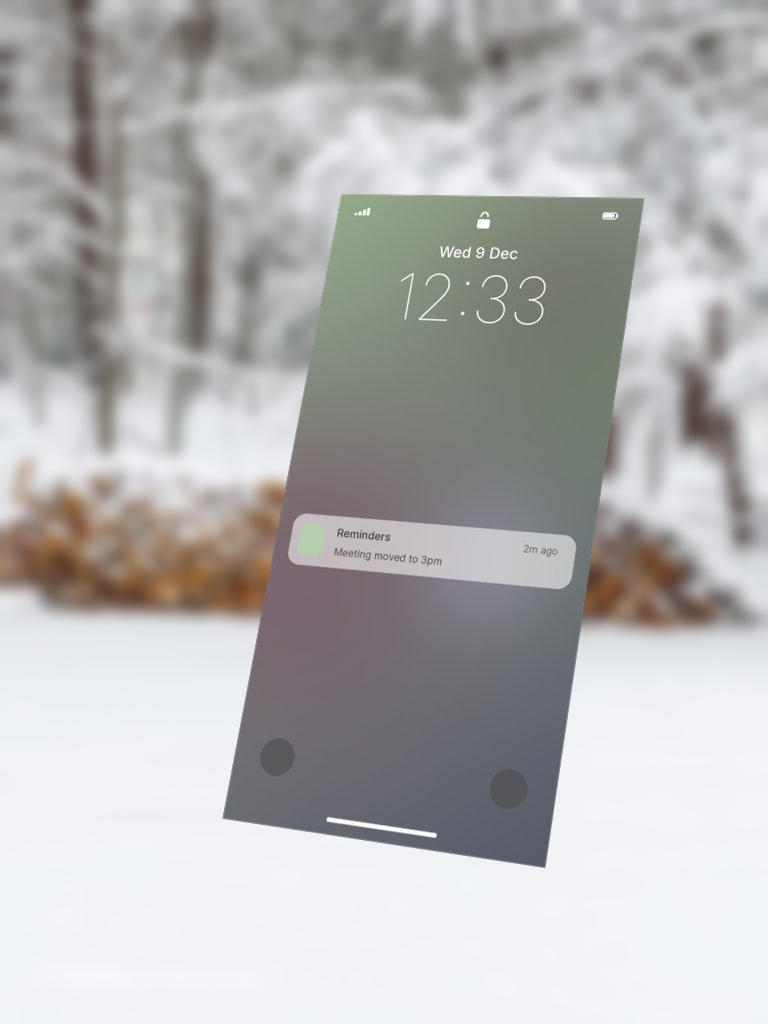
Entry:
h=12 m=33
